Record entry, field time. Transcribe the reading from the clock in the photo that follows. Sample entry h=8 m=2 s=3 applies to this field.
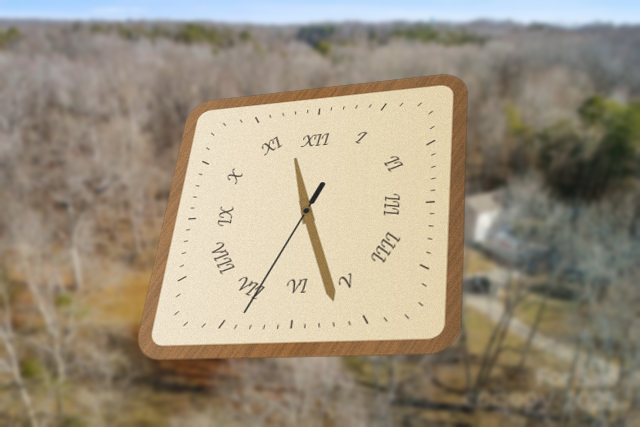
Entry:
h=11 m=26 s=34
